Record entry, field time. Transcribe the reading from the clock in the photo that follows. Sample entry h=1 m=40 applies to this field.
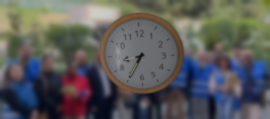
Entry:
h=8 m=35
